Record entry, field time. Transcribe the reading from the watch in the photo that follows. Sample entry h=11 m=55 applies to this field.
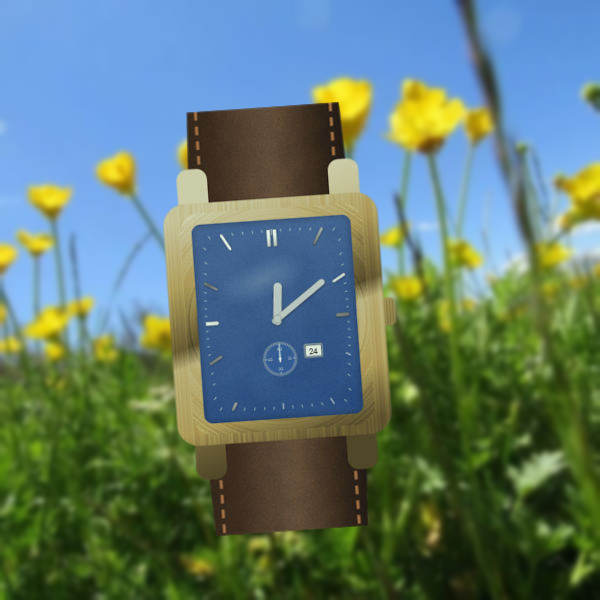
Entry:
h=12 m=9
